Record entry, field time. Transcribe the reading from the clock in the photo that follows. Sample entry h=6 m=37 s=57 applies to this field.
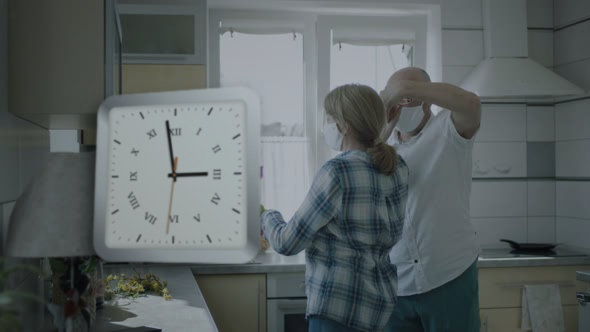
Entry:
h=2 m=58 s=31
